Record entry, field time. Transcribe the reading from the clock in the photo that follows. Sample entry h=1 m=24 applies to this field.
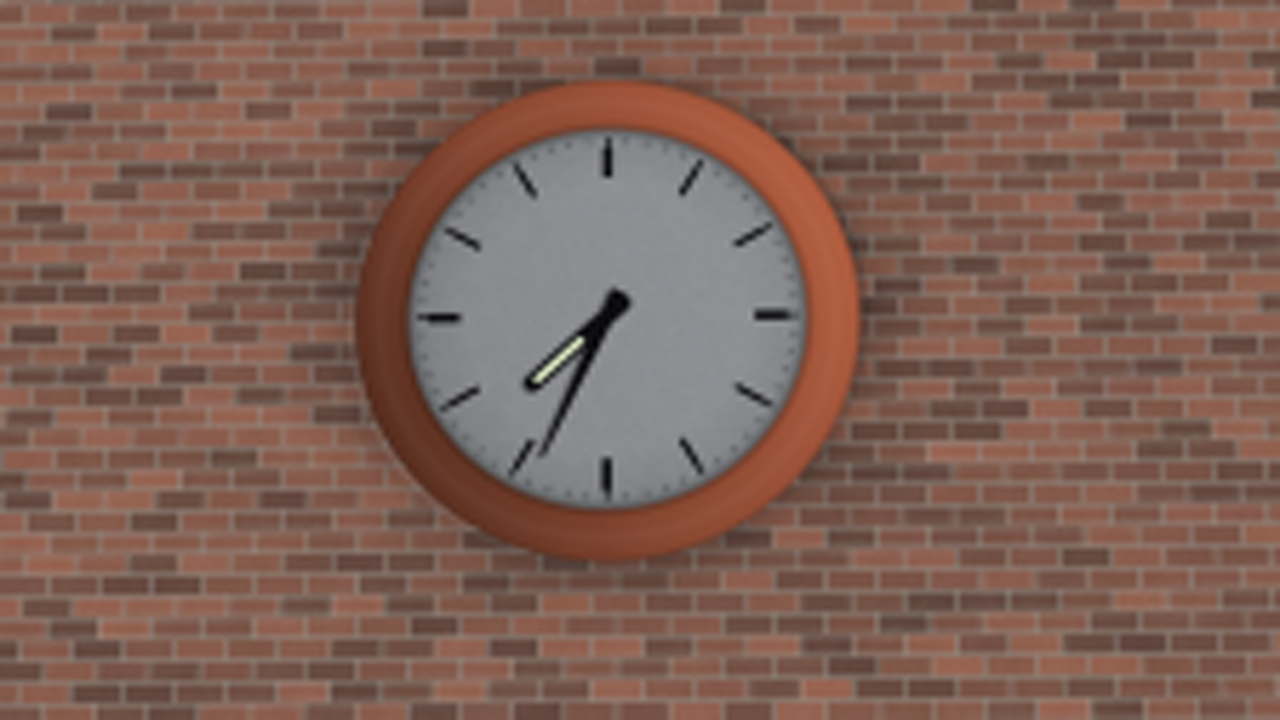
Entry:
h=7 m=34
